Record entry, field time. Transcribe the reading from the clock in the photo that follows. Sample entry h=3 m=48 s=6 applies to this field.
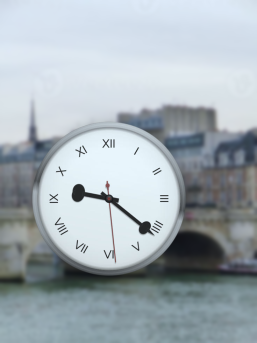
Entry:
h=9 m=21 s=29
